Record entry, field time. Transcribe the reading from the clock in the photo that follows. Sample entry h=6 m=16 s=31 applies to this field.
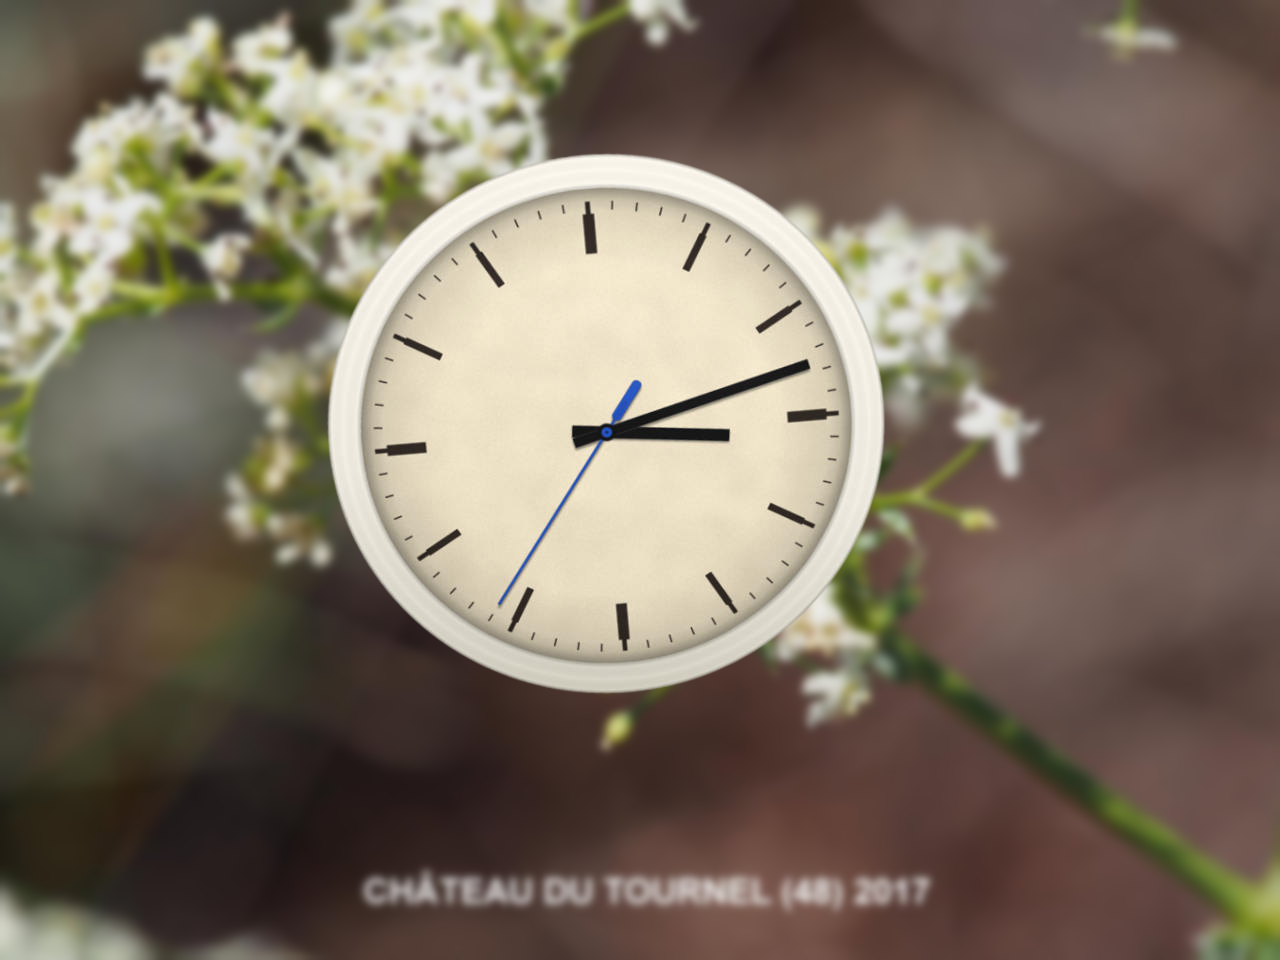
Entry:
h=3 m=12 s=36
